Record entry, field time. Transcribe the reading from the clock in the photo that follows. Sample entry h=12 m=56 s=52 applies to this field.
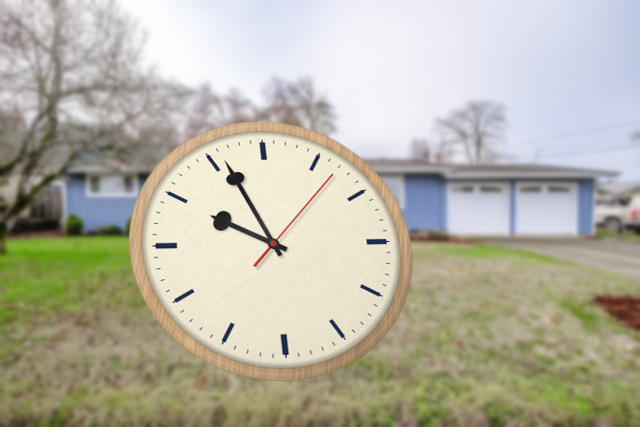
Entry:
h=9 m=56 s=7
